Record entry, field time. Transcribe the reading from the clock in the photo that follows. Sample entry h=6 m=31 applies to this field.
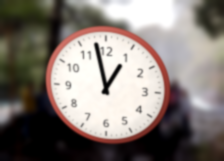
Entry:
h=12 m=58
